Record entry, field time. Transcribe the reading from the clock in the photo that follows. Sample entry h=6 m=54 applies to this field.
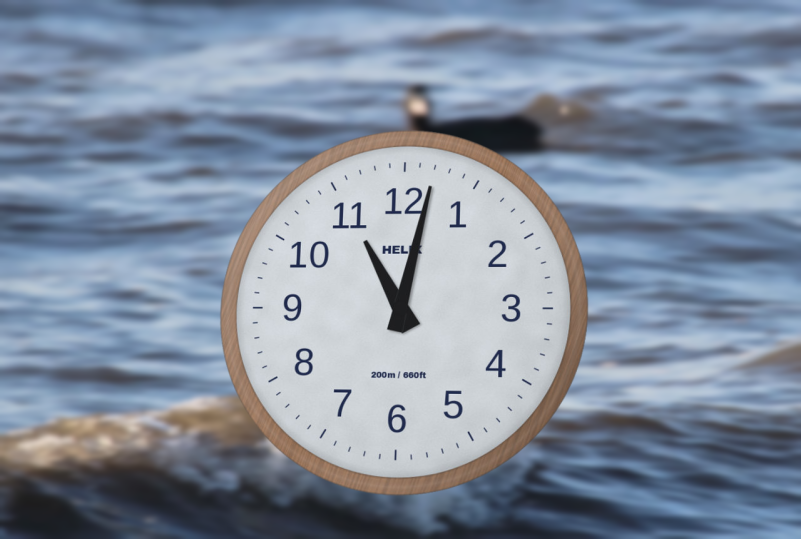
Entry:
h=11 m=2
